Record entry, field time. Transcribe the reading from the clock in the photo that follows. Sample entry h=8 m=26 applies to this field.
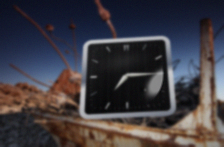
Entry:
h=7 m=15
